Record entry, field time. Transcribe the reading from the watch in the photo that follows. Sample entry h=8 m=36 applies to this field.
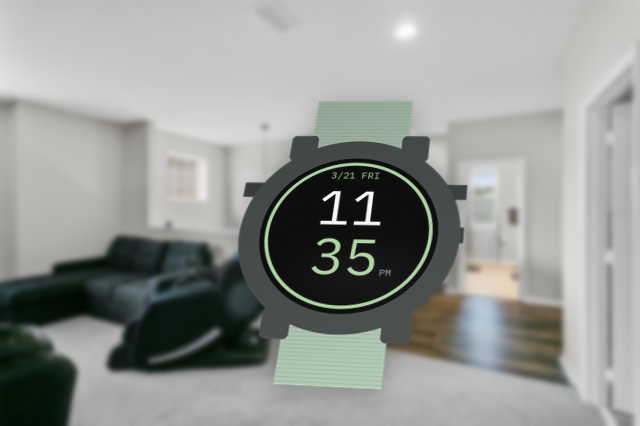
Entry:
h=11 m=35
